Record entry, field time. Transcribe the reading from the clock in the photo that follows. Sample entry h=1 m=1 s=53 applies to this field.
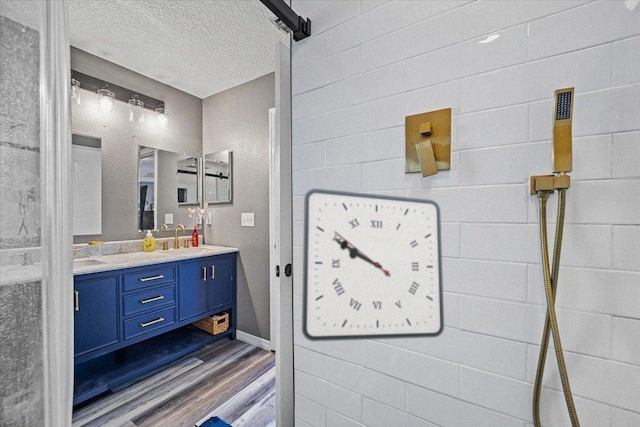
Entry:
h=9 m=49 s=51
